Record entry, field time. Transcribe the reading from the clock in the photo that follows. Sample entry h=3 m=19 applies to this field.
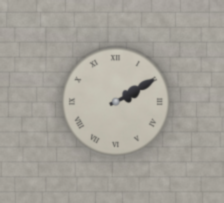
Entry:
h=2 m=10
